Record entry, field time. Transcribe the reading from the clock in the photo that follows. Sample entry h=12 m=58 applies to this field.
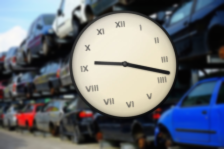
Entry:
h=9 m=18
